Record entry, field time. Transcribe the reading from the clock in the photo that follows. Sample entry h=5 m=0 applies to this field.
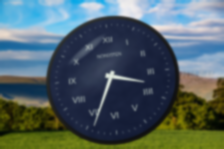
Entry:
h=3 m=34
